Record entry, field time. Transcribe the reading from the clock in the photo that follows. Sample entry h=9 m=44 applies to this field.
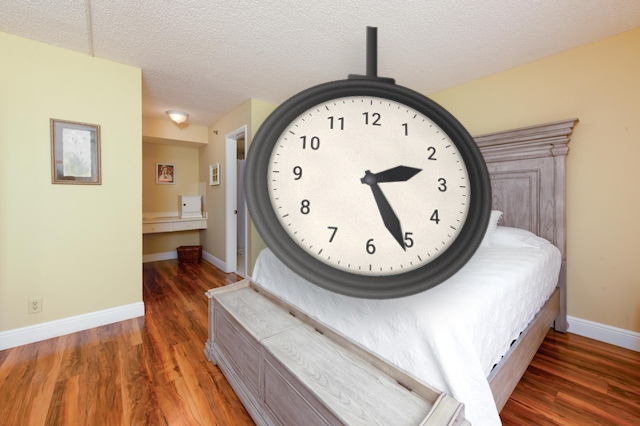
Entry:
h=2 m=26
